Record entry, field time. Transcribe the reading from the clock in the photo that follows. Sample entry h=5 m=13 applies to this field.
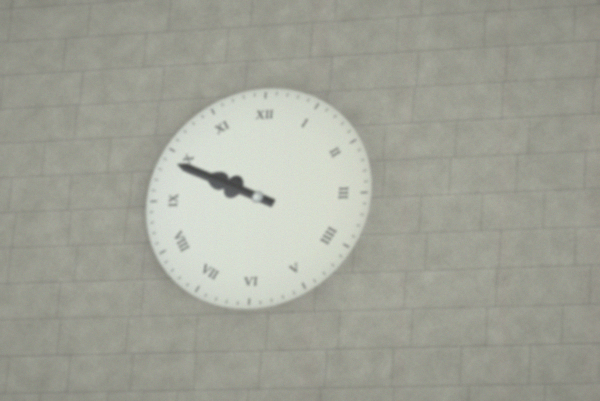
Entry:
h=9 m=49
